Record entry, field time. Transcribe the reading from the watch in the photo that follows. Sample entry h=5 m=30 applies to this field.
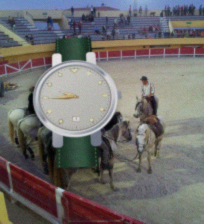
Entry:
h=9 m=45
